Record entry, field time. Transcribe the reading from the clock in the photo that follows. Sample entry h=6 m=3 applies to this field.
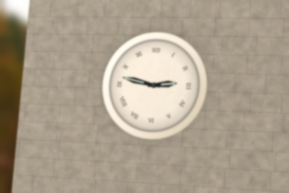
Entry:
h=2 m=47
